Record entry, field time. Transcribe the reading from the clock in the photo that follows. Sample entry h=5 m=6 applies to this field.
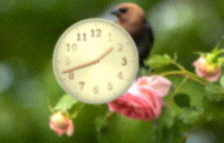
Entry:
h=1 m=42
